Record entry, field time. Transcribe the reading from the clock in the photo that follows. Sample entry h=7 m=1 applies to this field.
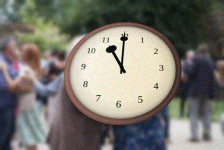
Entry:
h=11 m=0
